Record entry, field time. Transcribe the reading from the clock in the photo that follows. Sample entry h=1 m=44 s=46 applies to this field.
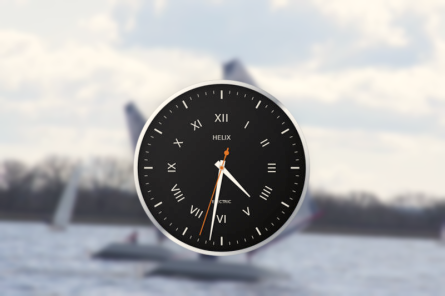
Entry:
h=4 m=31 s=33
